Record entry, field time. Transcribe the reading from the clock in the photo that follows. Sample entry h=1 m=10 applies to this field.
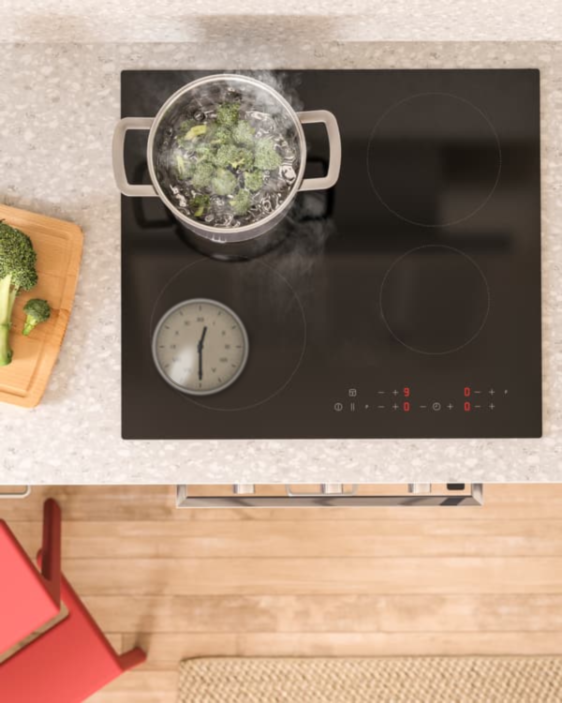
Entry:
h=12 m=30
